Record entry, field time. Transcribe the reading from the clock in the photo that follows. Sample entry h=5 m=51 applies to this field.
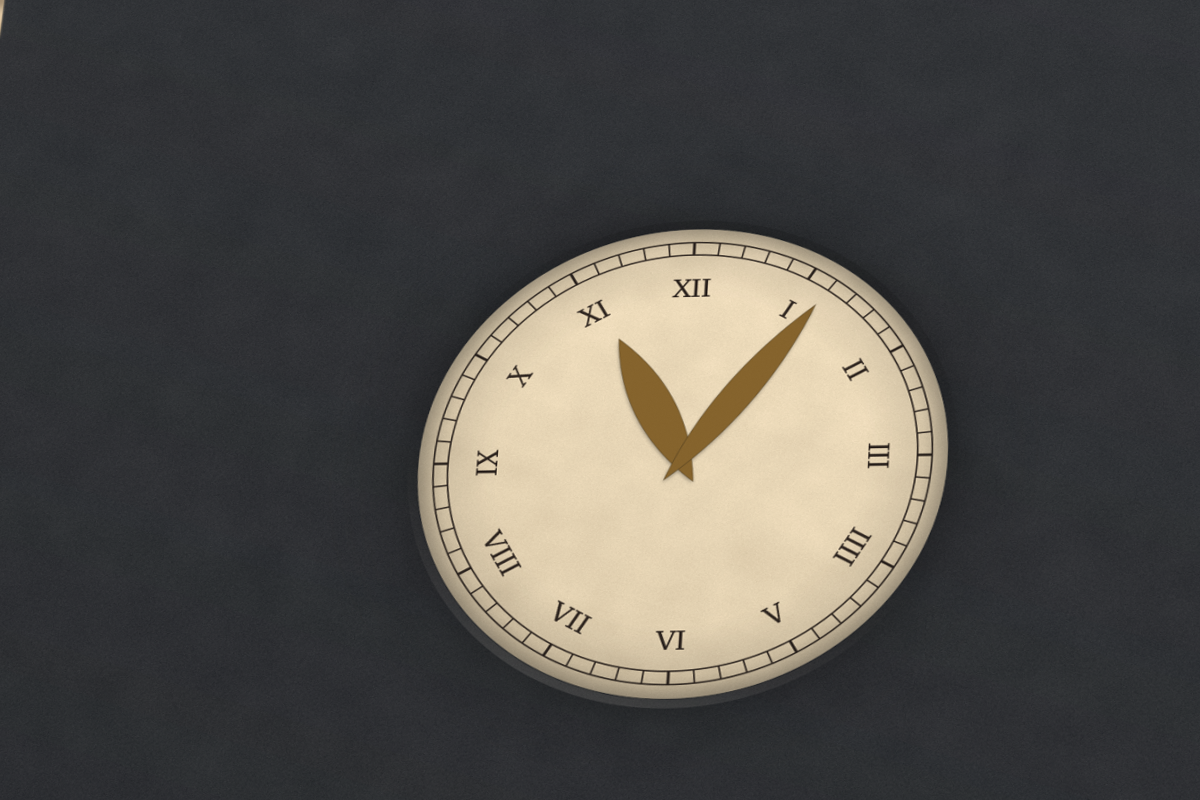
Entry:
h=11 m=6
